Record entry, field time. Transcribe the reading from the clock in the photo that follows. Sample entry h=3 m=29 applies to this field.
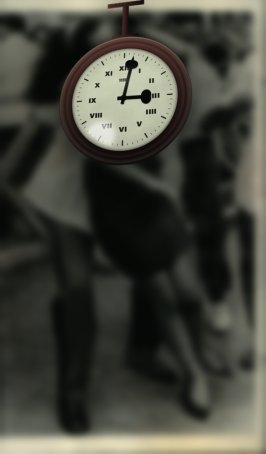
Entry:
h=3 m=2
